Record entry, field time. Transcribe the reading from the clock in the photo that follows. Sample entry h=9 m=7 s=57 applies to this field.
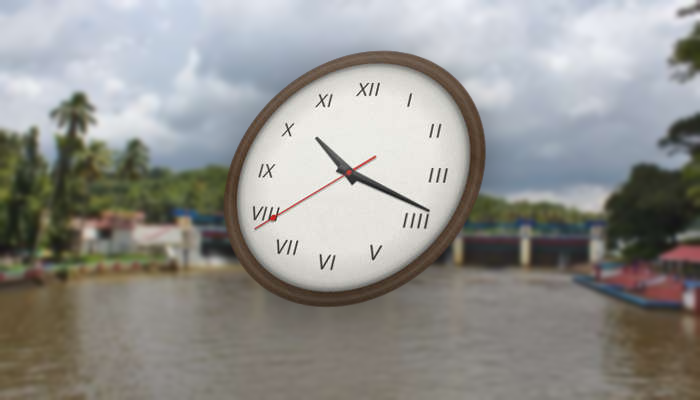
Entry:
h=10 m=18 s=39
